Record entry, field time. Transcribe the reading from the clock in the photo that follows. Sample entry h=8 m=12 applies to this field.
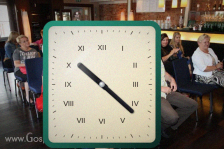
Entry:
h=10 m=22
